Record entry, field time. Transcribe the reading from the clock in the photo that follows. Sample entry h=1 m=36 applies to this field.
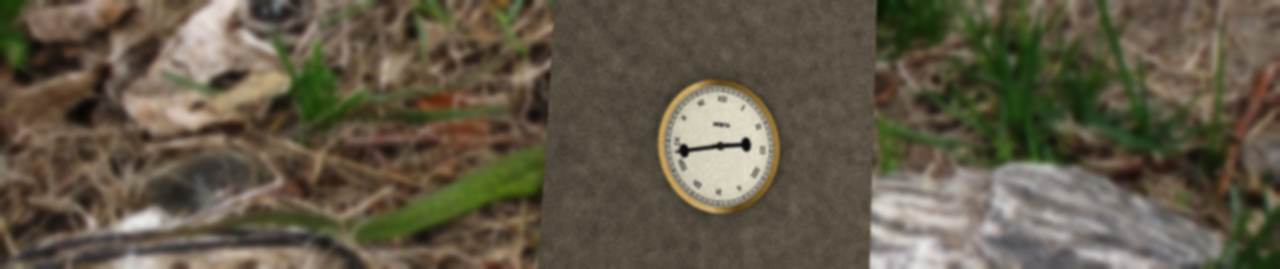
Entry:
h=2 m=43
